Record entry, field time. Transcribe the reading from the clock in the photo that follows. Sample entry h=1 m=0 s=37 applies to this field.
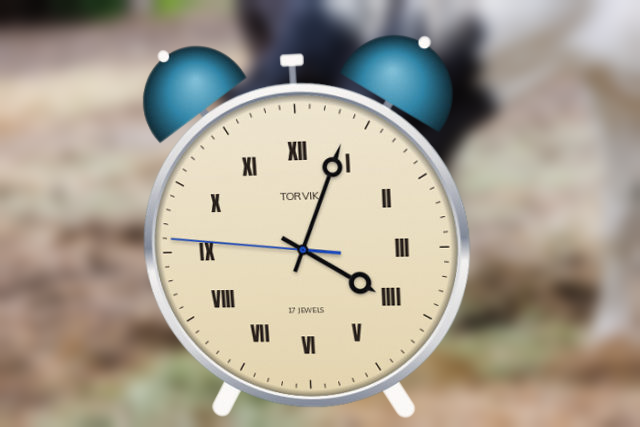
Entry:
h=4 m=3 s=46
